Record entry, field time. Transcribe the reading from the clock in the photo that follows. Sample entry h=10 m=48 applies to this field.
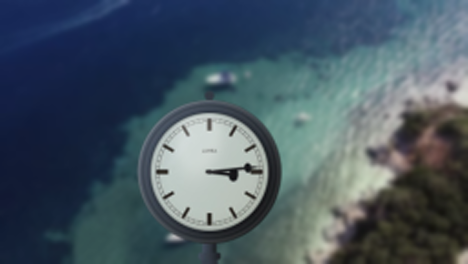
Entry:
h=3 m=14
